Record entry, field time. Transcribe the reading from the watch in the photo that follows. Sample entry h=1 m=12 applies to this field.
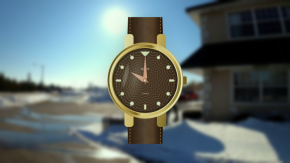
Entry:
h=10 m=0
